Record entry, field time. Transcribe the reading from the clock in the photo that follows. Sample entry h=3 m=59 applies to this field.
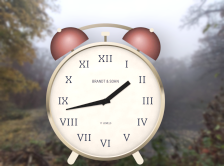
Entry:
h=1 m=43
